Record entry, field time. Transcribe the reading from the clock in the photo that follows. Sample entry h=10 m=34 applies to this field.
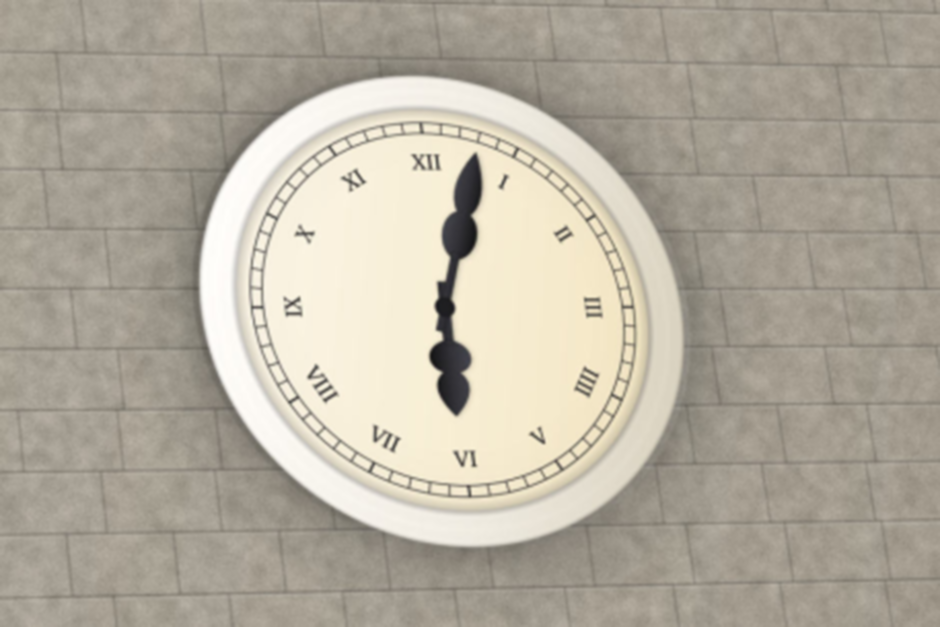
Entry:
h=6 m=3
